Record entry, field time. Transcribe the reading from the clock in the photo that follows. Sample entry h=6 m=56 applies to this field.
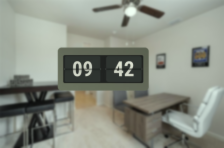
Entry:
h=9 m=42
